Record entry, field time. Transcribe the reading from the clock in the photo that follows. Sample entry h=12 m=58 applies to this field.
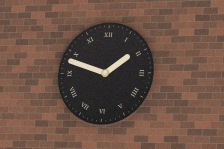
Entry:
h=1 m=48
